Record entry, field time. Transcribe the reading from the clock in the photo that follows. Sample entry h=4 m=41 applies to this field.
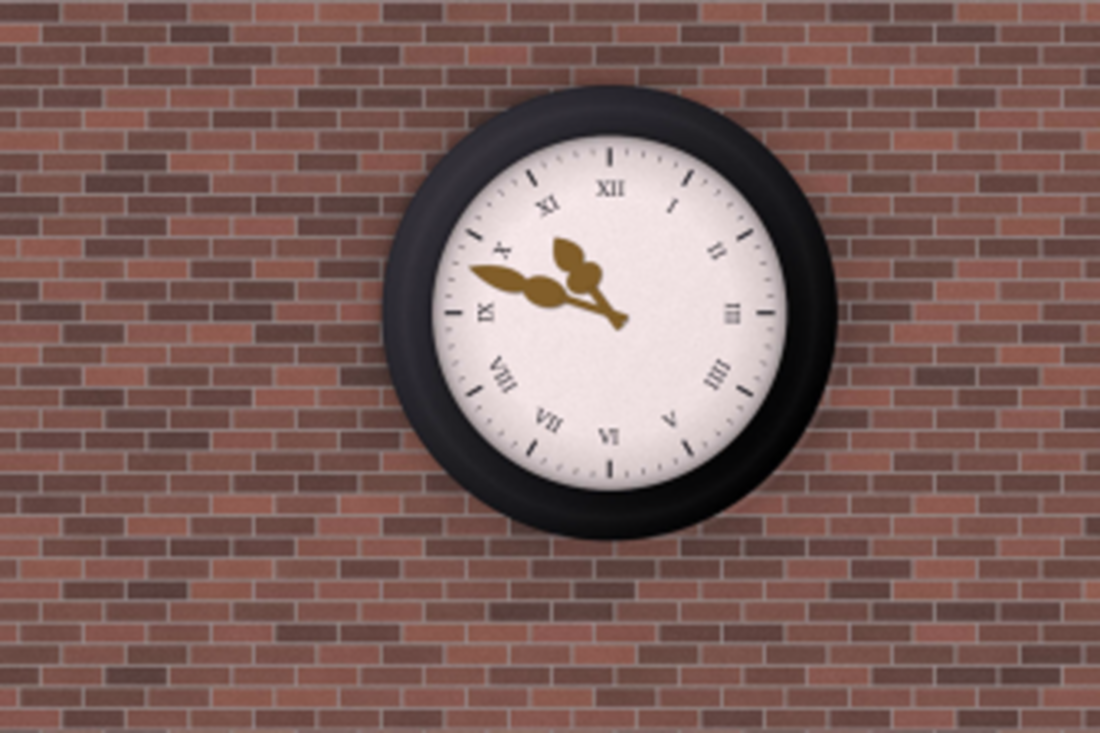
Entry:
h=10 m=48
